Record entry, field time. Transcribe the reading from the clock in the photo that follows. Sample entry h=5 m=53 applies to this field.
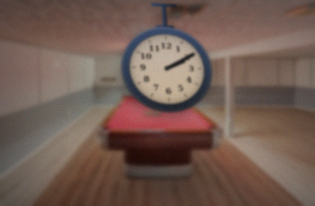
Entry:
h=2 m=10
